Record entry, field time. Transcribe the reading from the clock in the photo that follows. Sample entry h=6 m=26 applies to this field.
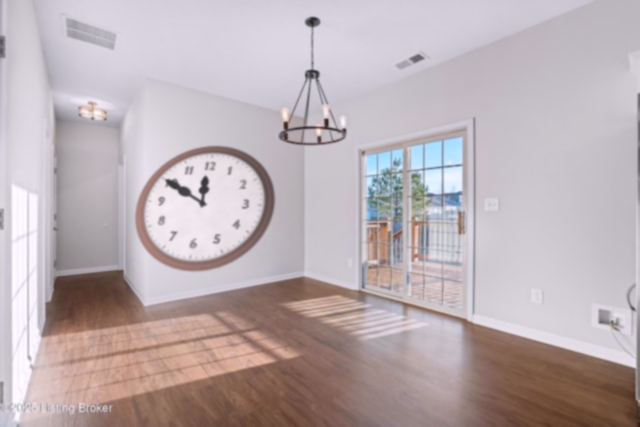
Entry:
h=11 m=50
